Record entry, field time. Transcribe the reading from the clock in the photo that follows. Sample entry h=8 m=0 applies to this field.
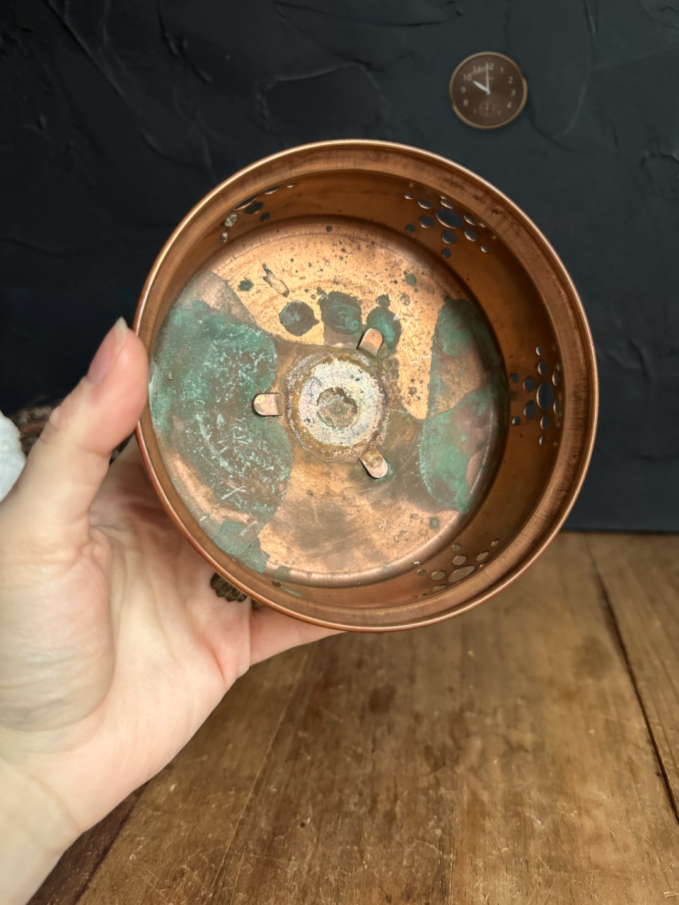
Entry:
h=9 m=59
